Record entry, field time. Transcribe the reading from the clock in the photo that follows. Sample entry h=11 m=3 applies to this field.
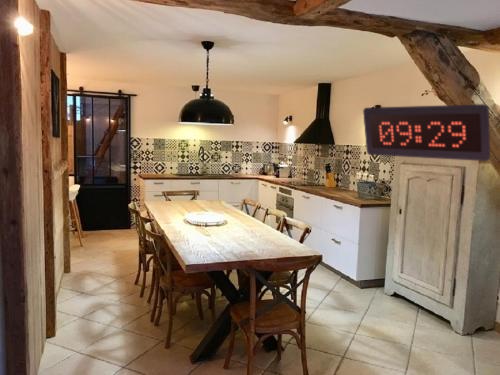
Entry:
h=9 m=29
